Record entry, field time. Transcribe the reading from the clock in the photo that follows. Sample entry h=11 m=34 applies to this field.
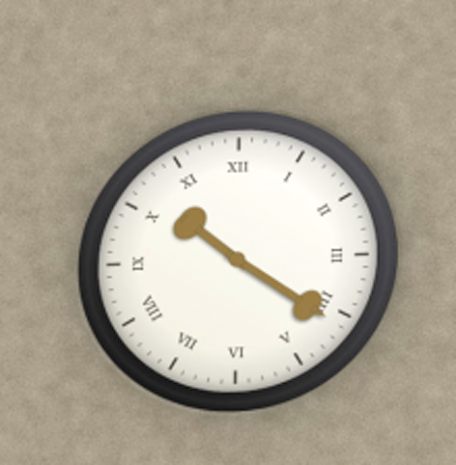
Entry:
h=10 m=21
